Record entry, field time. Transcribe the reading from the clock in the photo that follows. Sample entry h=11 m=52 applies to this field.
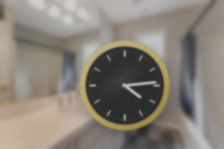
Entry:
h=4 m=14
